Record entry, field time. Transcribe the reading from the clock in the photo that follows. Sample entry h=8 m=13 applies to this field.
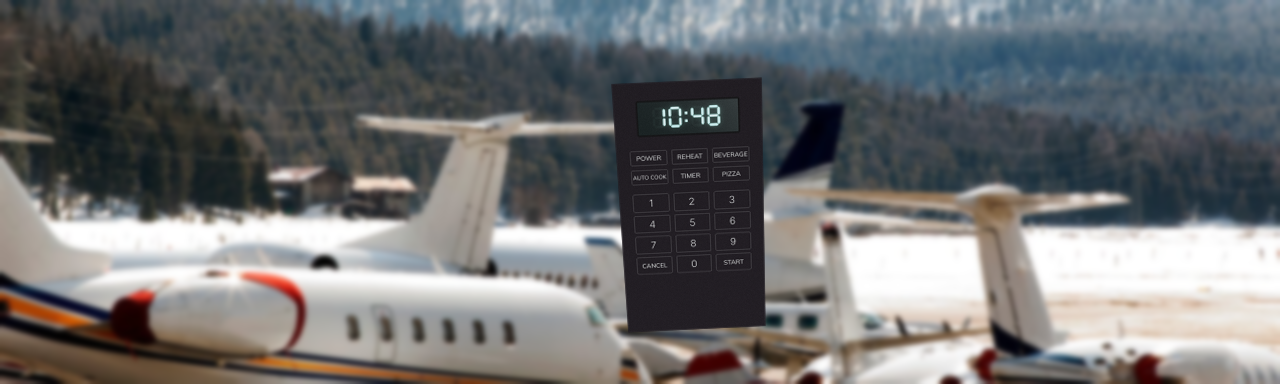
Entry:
h=10 m=48
